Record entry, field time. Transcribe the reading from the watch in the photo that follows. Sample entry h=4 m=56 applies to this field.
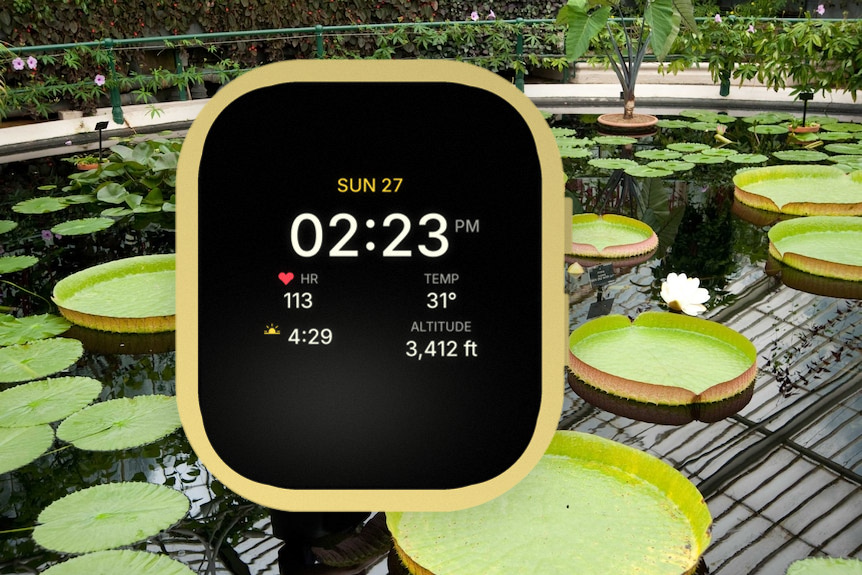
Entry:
h=2 m=23
